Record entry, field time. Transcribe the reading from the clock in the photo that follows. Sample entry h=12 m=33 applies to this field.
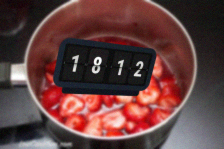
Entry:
h=18 m=12
